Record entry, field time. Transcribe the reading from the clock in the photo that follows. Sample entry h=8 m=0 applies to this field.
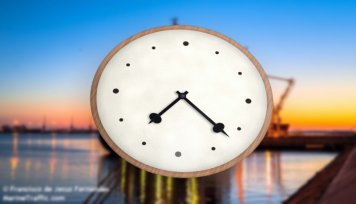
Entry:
h=7 m=22
